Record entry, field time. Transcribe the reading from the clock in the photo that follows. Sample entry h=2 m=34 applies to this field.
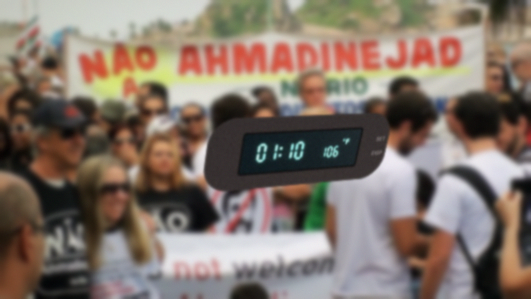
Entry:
h=1 m=10
